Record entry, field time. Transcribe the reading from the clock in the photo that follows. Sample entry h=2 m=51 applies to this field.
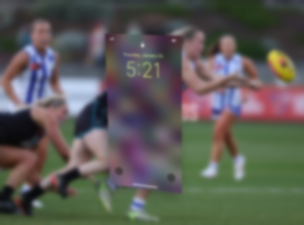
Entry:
h=5 m=21
